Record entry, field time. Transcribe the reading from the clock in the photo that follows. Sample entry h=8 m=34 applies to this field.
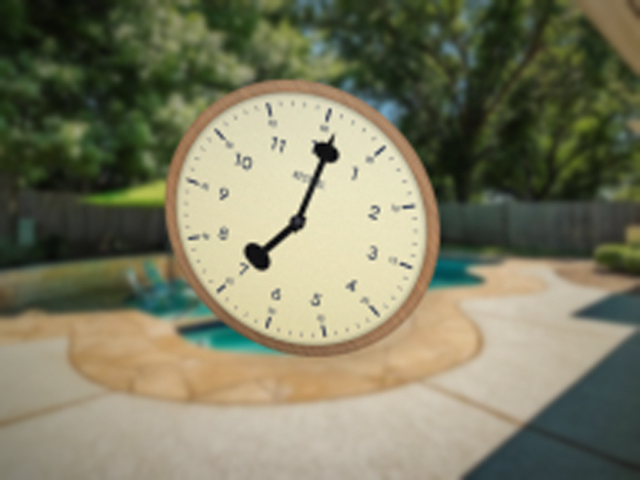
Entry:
h=7 m=1
